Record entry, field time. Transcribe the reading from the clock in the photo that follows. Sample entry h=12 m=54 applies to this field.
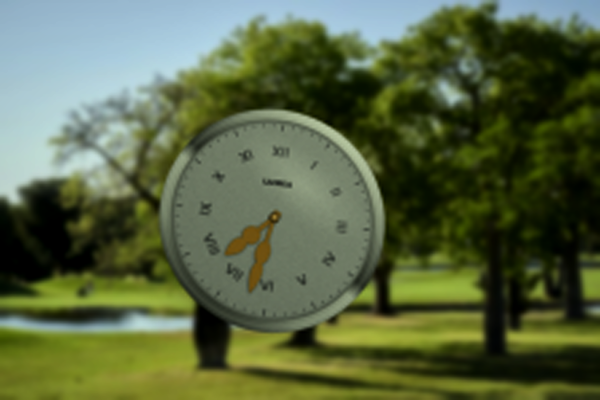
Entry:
h=7 m=32
